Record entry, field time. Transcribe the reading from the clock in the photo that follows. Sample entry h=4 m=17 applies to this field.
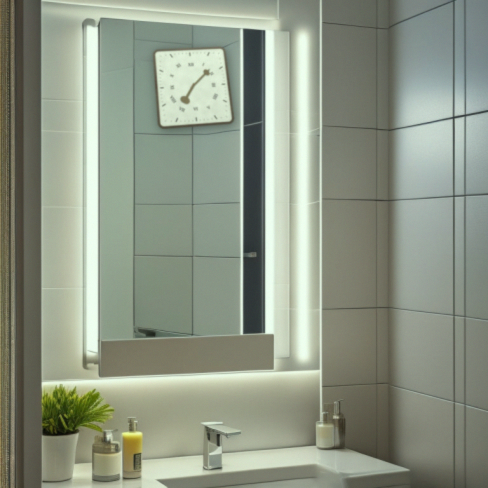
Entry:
h=7 m=8
